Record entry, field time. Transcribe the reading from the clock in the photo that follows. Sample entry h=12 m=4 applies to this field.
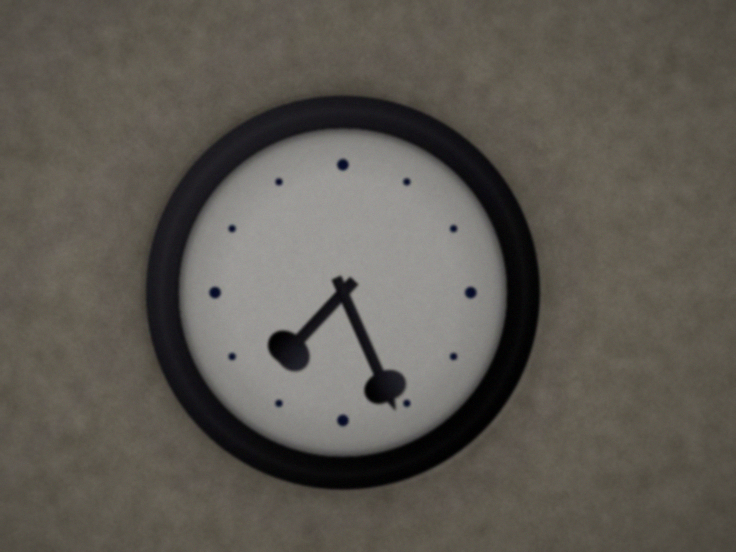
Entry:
h=7 m=26
